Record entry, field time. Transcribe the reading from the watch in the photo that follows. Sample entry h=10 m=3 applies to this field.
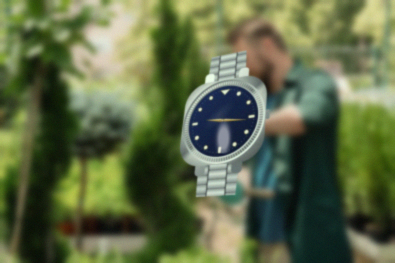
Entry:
h=9 m=16
